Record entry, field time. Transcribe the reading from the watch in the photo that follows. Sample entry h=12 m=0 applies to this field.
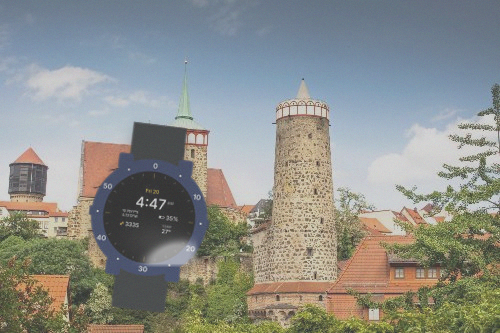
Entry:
h=4 m=47
